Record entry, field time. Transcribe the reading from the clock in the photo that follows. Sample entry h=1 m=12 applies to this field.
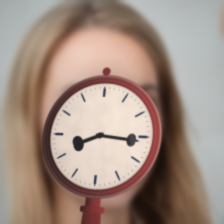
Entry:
h=8 m=16
